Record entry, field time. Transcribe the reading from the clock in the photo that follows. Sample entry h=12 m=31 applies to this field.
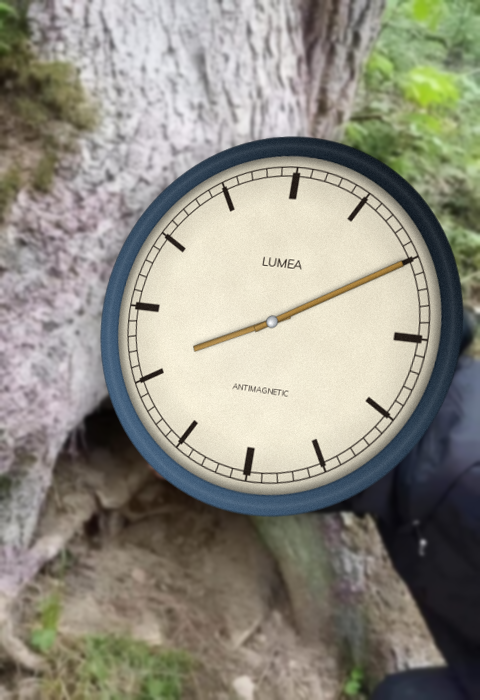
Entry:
h=8 m=10
